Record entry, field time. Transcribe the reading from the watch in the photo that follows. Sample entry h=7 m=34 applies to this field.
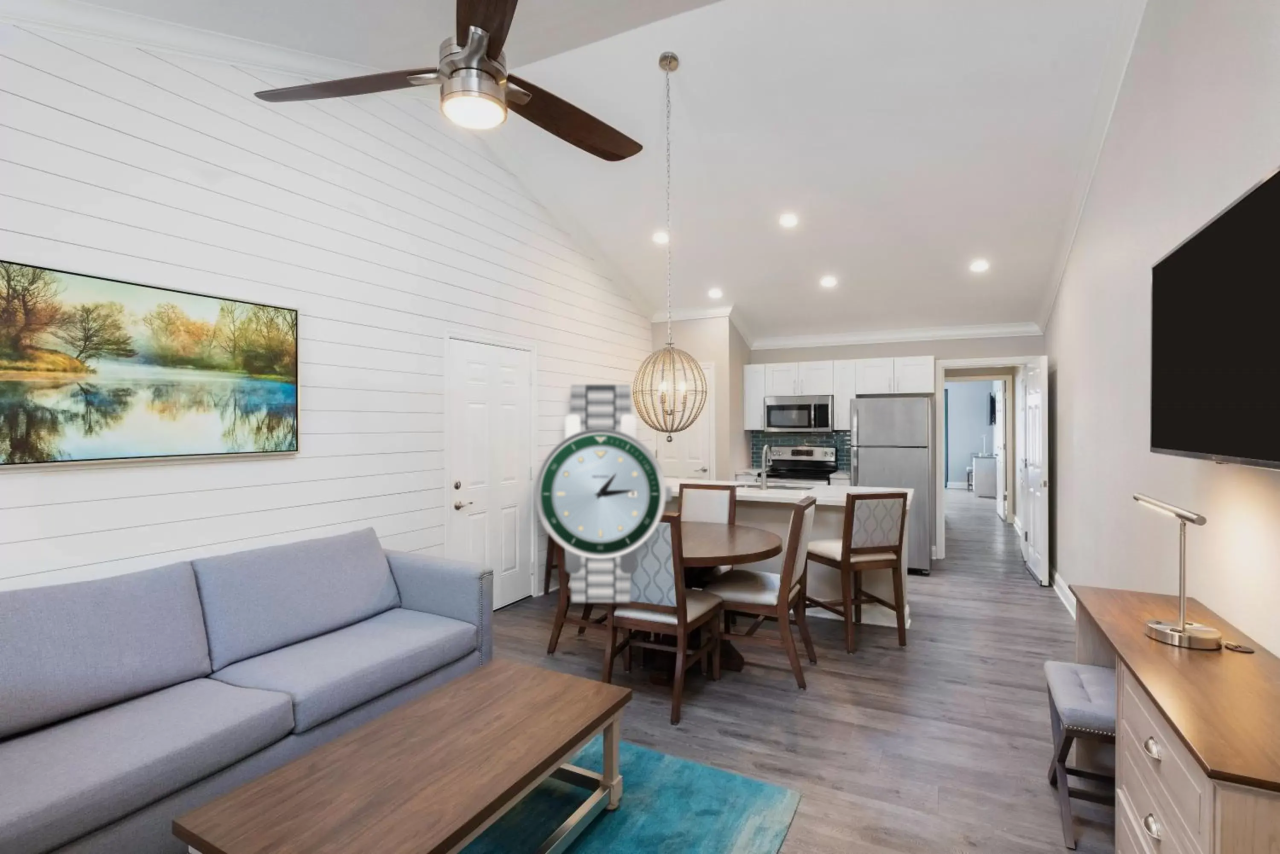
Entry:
h=1 m=14
